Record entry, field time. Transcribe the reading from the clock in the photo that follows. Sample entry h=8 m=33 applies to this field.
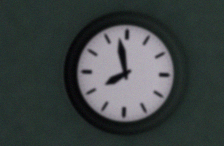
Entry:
h=7 m=58
